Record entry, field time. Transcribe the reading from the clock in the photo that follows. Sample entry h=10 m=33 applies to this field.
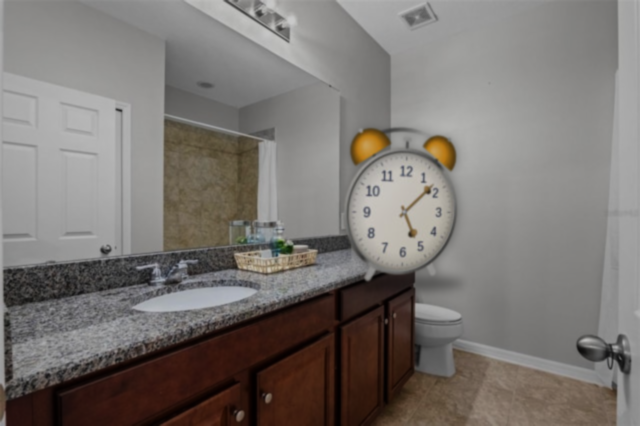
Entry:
h=5 m=8
